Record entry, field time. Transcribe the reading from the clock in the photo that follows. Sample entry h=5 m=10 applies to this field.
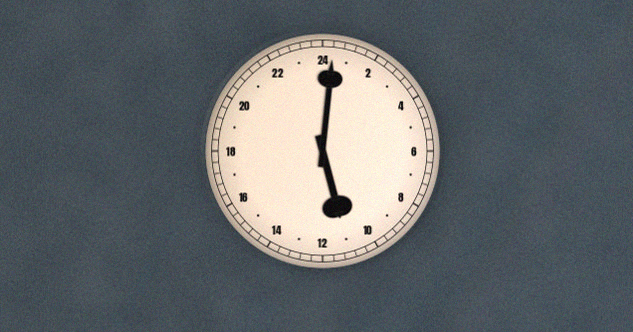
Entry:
h=11 m=1
